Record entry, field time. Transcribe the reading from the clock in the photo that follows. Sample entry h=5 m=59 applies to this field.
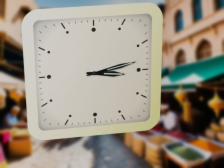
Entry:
h=3 m=13
